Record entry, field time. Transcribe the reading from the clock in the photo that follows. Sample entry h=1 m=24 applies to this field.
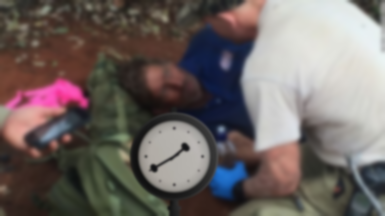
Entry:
h=1 m=40
